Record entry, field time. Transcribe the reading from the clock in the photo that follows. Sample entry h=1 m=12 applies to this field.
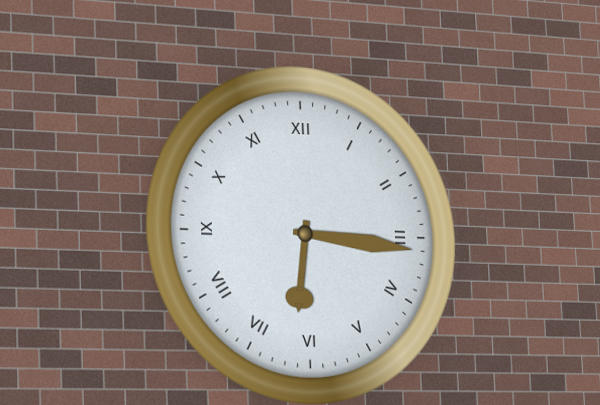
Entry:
h=6 m=16
